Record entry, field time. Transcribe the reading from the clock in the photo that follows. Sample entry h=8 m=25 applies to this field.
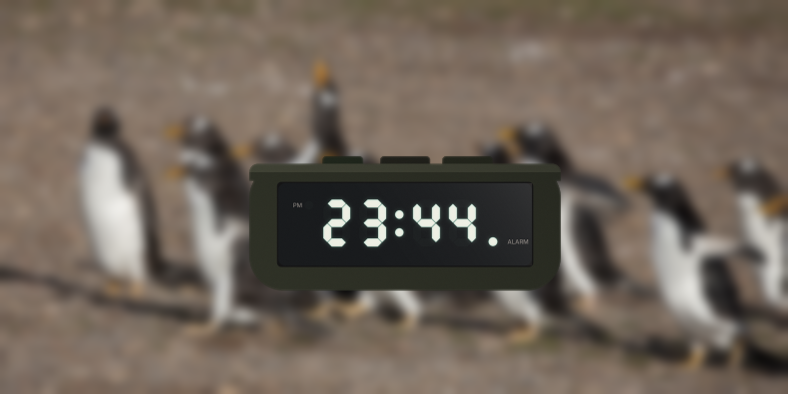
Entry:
h=23 m=44
